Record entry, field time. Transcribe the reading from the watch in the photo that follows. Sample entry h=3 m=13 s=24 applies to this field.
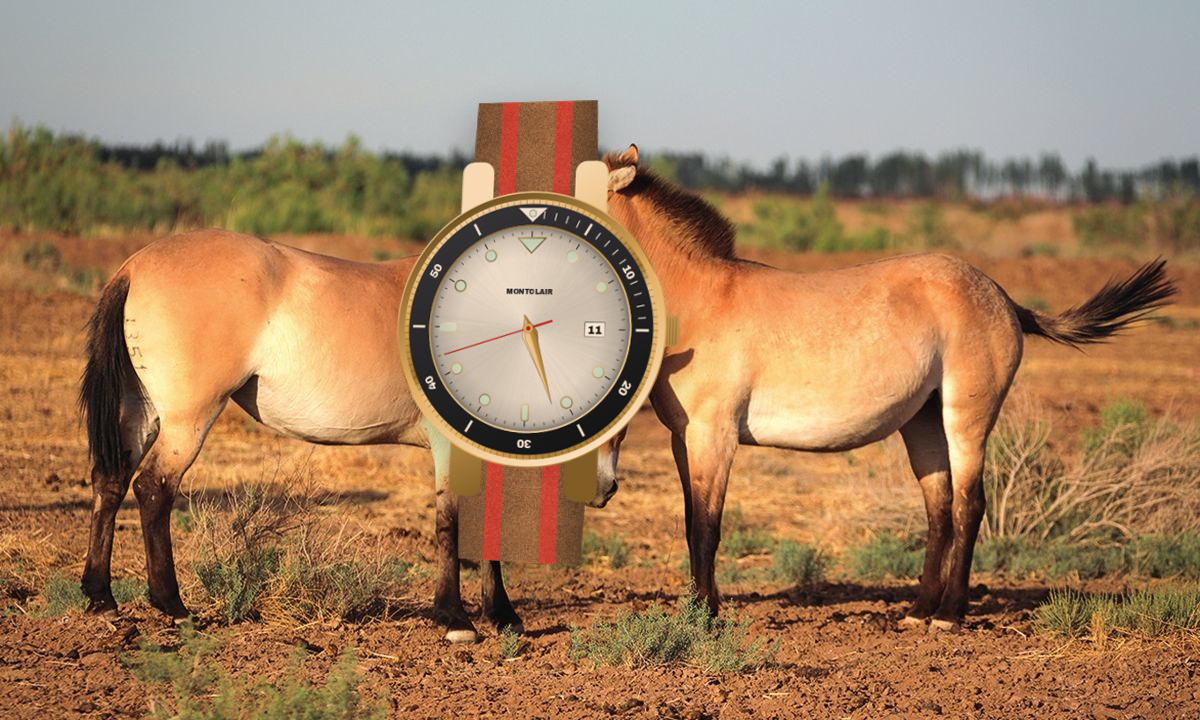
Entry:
h=5 m=26 s=42
